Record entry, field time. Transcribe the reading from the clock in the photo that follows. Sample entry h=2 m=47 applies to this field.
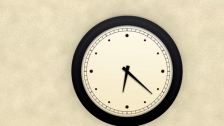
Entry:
h=6 m=22
